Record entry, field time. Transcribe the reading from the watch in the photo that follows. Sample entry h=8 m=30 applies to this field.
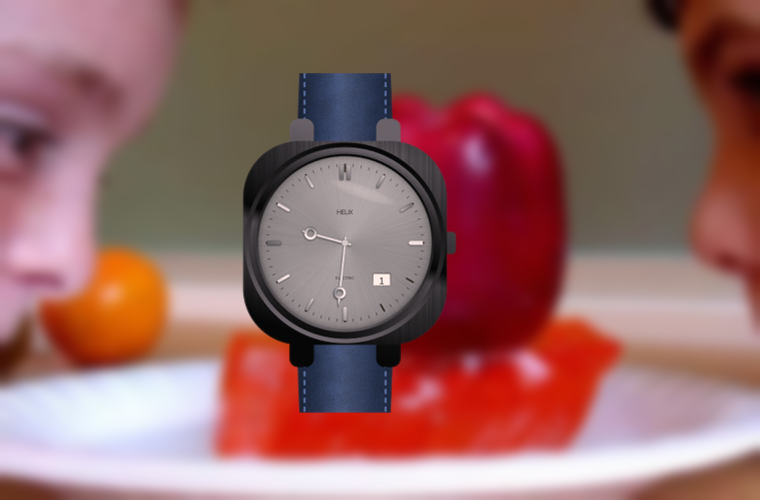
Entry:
h=9 m=31
